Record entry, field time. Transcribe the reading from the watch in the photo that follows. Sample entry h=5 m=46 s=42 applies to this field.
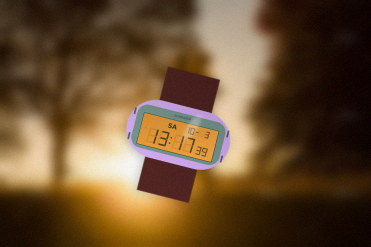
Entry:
h=13 m=17 s=39
